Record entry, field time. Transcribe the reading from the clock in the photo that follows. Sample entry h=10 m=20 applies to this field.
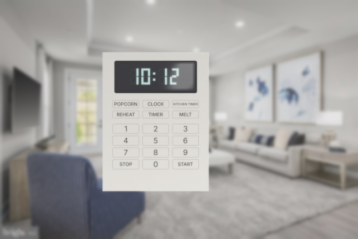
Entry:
h=10 m=12
